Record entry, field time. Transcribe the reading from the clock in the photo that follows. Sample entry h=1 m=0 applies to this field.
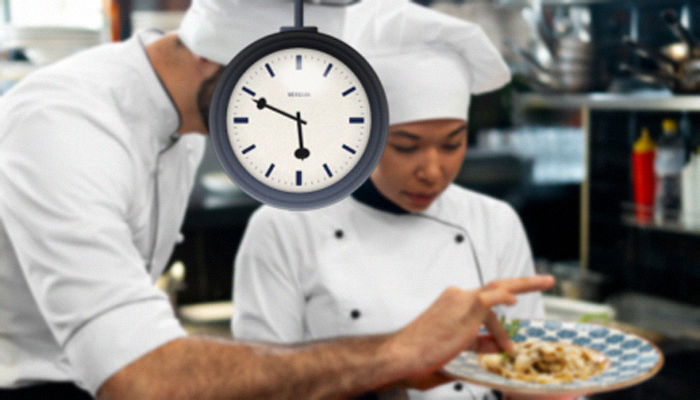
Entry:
h=5 m=49
